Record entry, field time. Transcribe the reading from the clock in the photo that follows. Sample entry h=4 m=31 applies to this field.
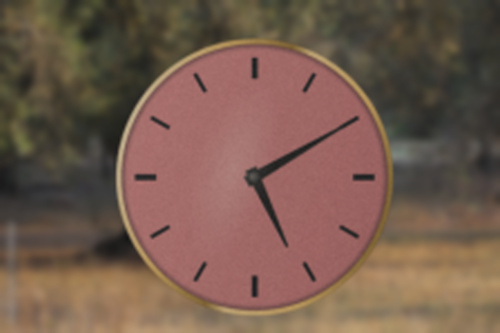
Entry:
h=5 m=10
